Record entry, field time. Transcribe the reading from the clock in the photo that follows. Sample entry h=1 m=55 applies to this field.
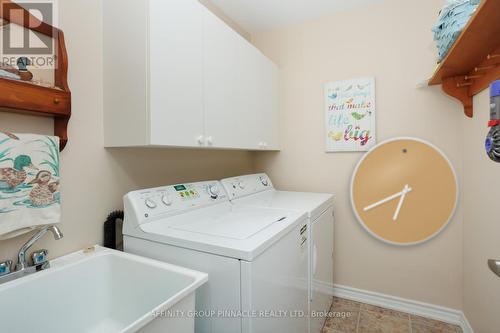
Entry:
h=6 m=41
